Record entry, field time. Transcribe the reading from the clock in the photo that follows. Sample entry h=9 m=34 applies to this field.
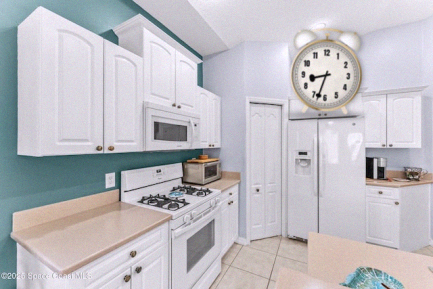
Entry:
h=8 m=33
